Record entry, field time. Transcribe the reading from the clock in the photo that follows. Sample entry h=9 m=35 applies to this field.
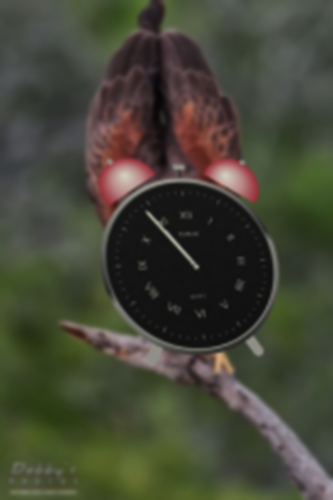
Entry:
h=10 m=54
